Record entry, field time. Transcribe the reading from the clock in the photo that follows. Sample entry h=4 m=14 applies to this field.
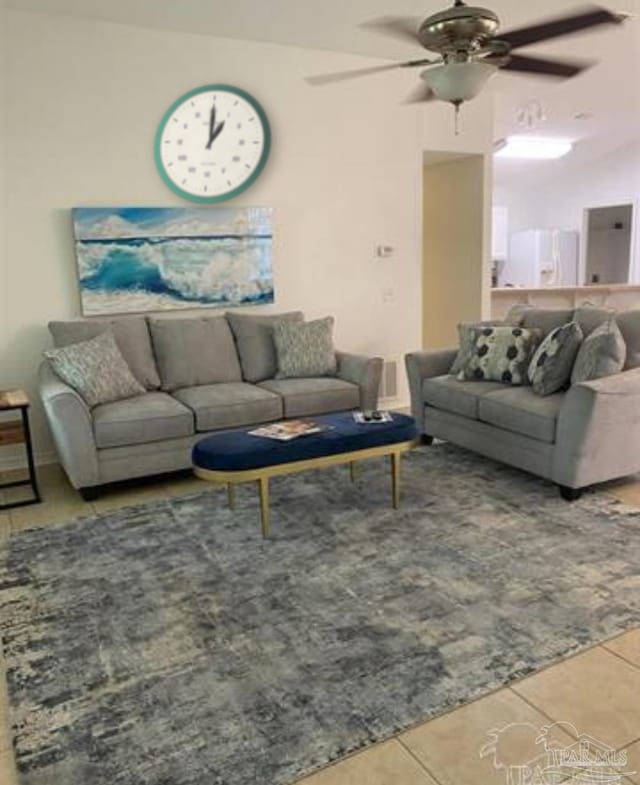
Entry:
h=1 m=0
